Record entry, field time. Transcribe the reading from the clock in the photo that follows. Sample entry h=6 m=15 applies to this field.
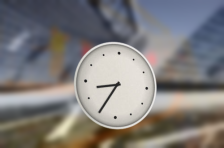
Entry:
h=8 m=35
